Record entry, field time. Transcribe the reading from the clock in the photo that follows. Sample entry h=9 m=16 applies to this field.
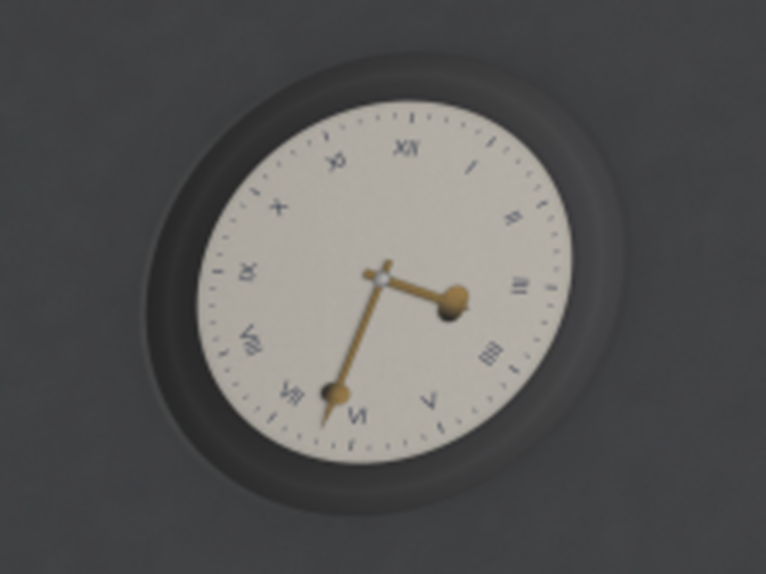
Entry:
h=3 m=32
